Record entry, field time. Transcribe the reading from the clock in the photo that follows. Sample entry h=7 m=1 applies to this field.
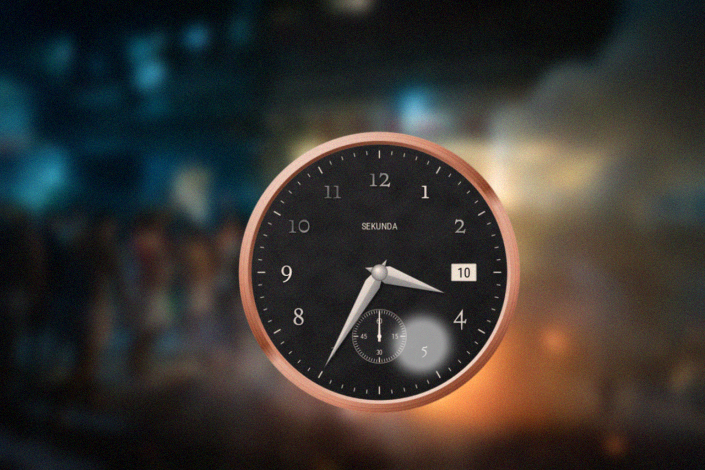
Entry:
h=3 m=35
